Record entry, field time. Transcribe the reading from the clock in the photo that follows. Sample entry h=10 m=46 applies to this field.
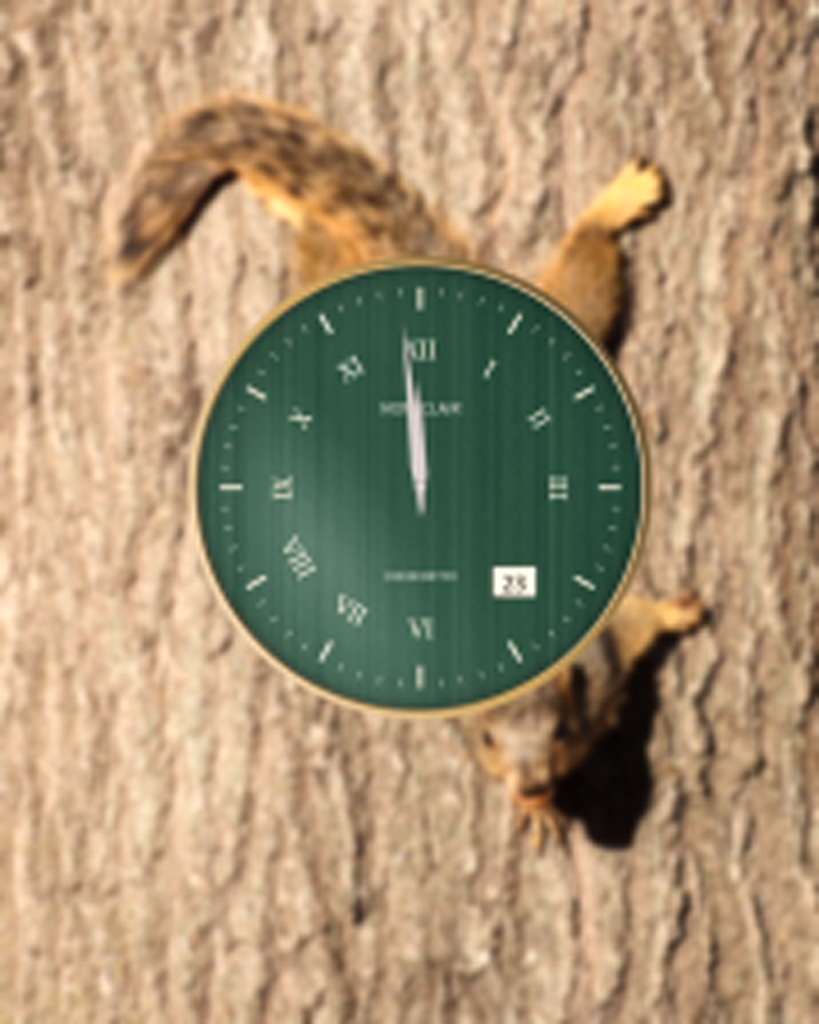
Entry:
h=11 m=59
